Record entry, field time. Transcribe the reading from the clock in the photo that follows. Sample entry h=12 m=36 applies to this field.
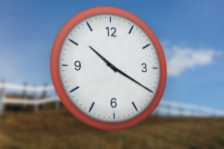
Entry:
h=10 m=20
